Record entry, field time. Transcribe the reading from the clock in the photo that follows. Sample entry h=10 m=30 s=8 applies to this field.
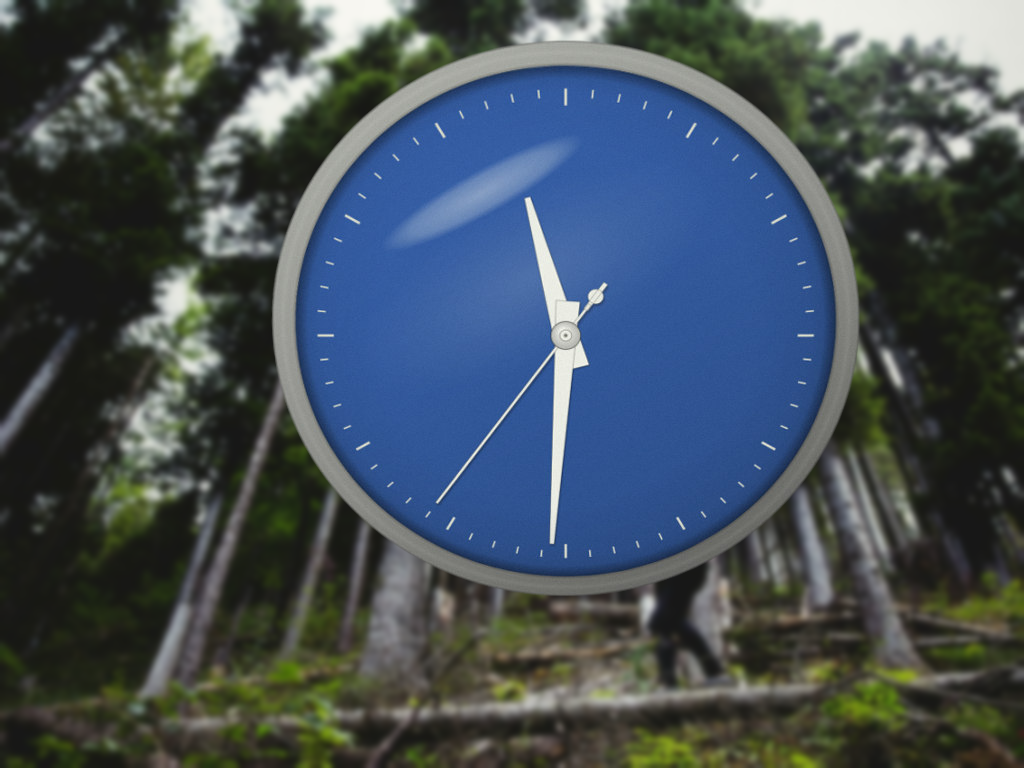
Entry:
h=11 m=30 s=36
